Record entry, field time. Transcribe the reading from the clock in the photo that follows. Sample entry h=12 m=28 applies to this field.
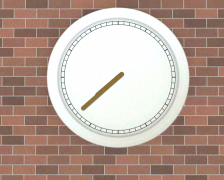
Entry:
h=7 m=38
